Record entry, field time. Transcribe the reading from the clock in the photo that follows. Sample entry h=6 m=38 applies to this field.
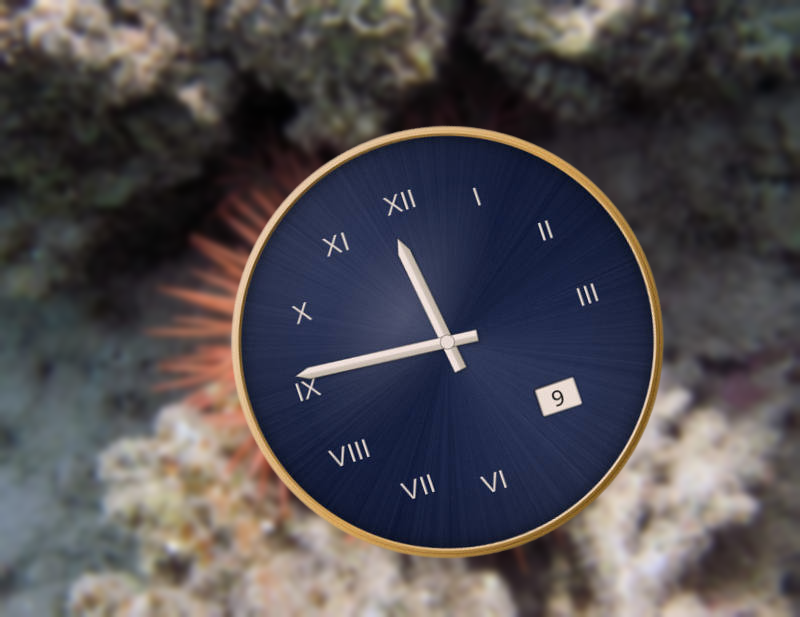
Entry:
h=11 m=46
